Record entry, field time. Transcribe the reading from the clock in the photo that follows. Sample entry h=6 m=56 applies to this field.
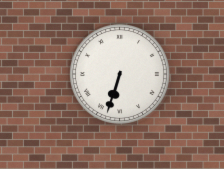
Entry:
h=6 m=33
